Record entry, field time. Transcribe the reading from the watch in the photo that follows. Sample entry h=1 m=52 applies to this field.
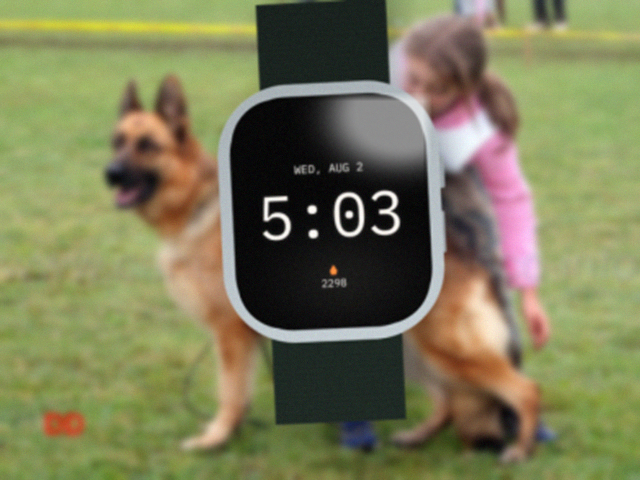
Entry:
h=5 m=3
